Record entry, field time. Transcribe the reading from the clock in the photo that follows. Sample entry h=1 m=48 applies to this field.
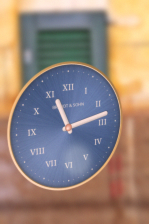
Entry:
h=11 m=13
